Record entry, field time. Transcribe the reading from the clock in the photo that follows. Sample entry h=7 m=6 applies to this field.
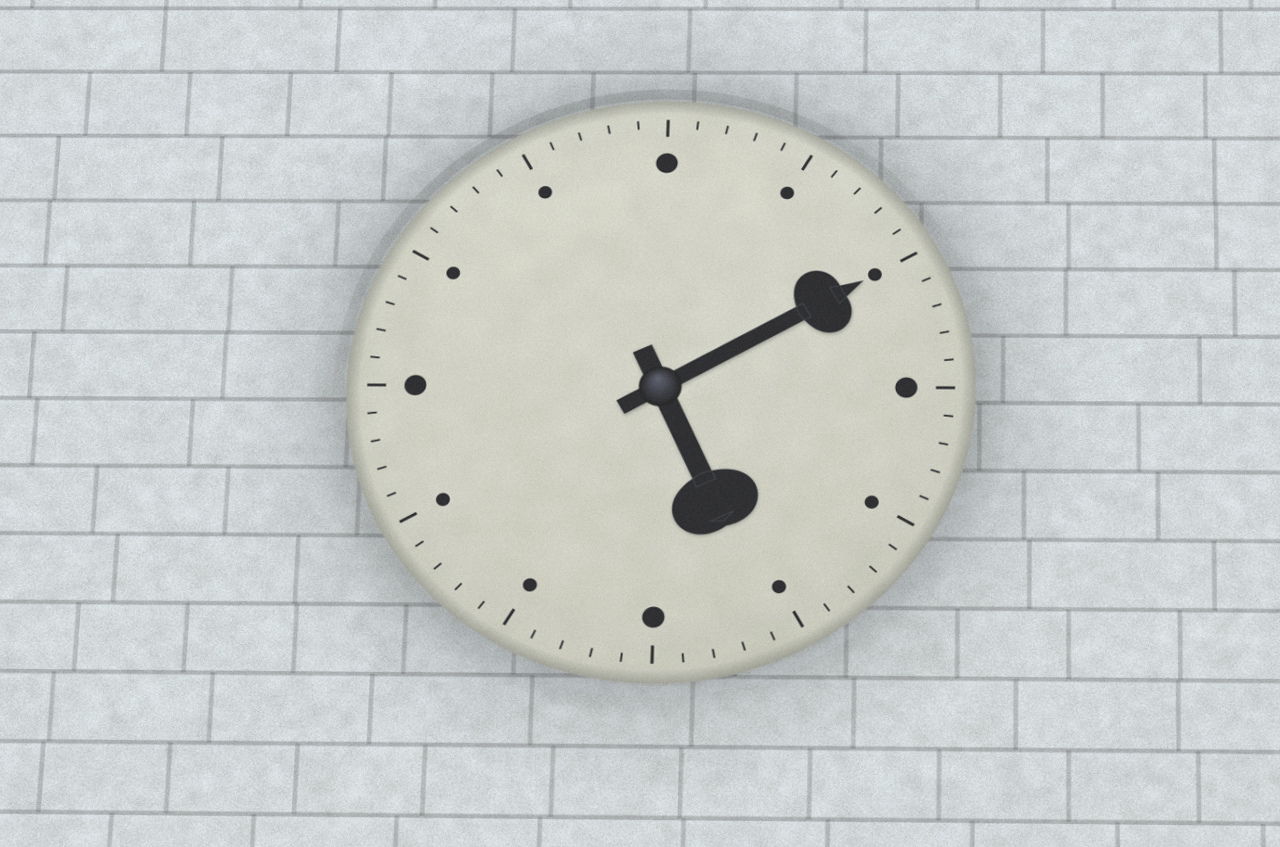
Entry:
h=5 m=10
